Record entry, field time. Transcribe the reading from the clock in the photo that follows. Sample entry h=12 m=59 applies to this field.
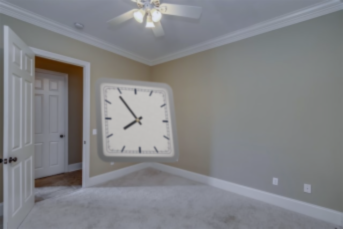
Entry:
h=7 m=54
